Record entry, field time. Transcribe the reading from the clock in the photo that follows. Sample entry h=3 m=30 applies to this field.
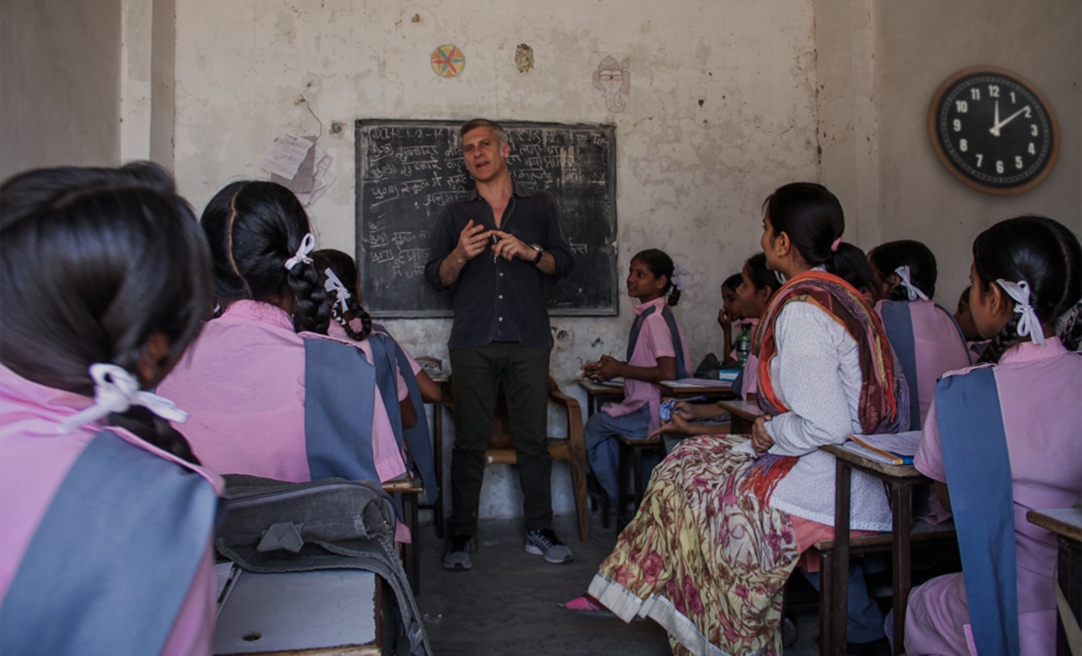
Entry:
h=12 m=9
